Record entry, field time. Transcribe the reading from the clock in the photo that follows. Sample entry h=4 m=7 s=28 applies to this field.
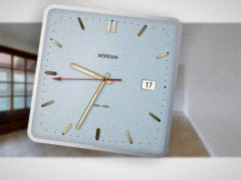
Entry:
h=9 m=33 s=44
